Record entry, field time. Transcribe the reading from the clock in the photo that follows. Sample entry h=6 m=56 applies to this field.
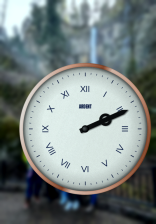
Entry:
h=2 m=11
